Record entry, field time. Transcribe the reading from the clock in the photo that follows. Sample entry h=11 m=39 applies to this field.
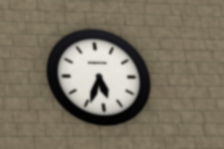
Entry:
h=5 m=34
